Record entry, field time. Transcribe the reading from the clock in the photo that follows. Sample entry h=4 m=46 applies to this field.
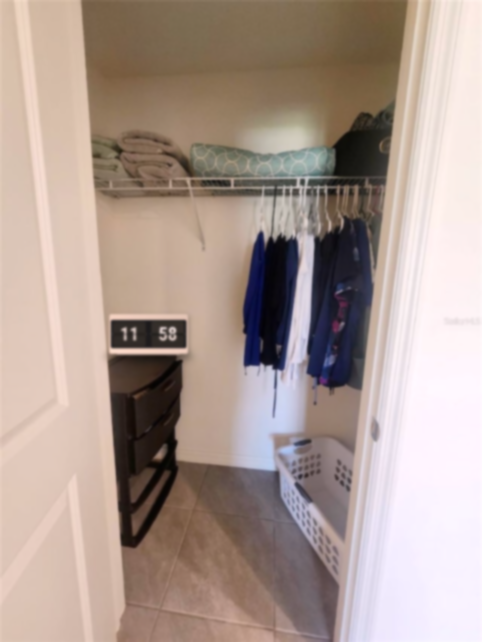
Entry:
h=11 m=58
